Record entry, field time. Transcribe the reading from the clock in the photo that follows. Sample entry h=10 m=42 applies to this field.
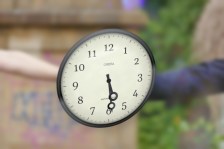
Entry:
h=5 m=29
